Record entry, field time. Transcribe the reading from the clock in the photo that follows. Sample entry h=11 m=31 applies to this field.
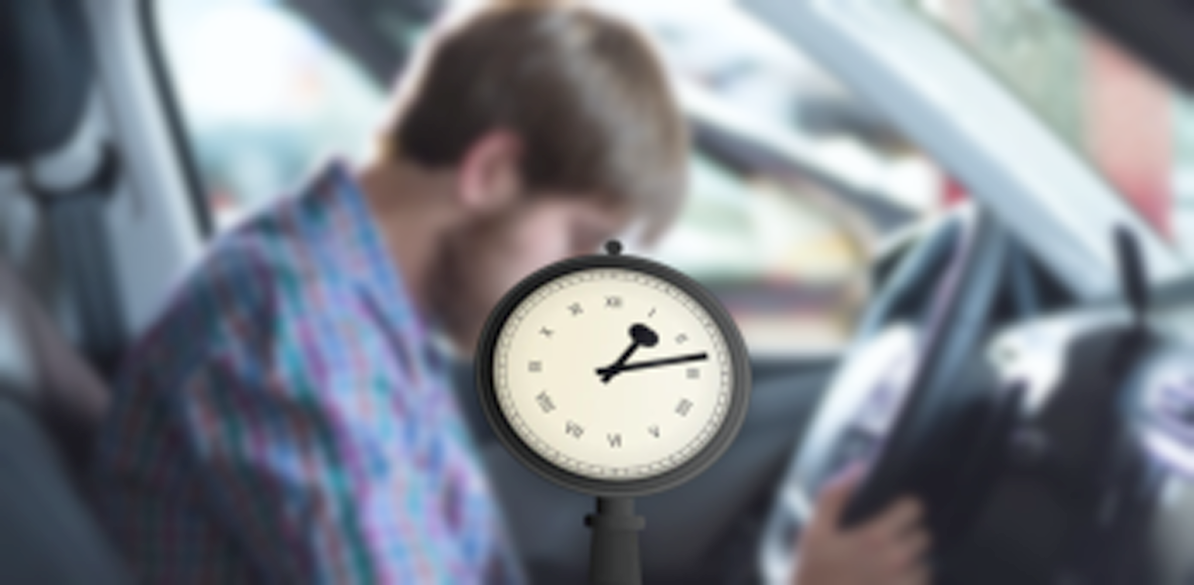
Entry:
h=1 m=13
